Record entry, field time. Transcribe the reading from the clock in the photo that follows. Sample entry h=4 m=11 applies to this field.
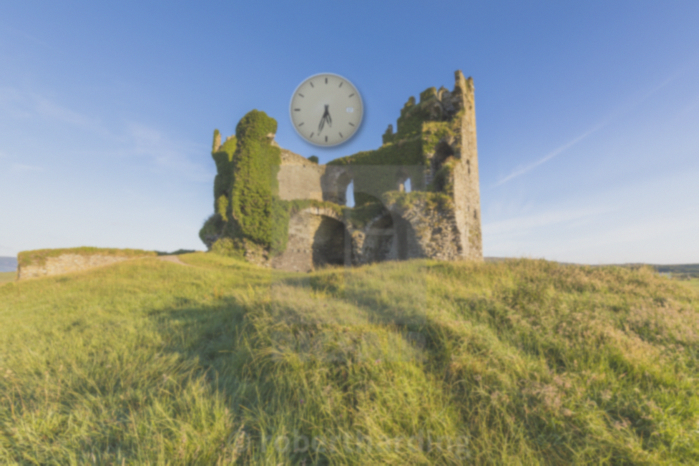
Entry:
h=5 m=33
